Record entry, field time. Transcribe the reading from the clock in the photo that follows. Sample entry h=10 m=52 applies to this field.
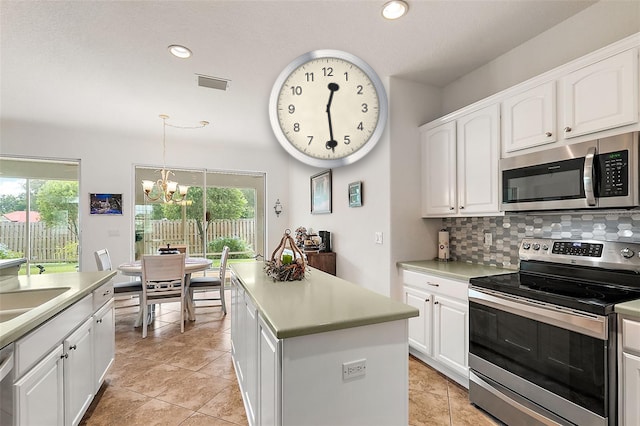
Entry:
h=12 m=29
